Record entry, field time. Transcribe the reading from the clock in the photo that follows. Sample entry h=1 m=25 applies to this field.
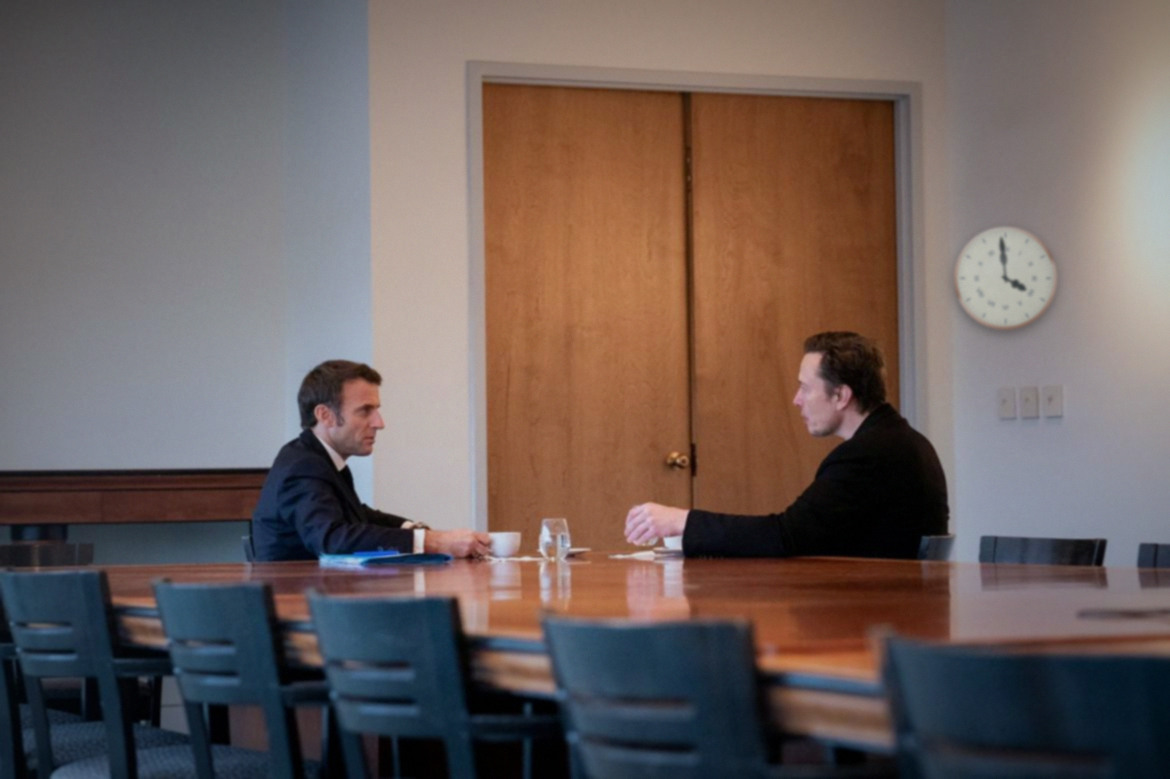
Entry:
h=3 m=59
